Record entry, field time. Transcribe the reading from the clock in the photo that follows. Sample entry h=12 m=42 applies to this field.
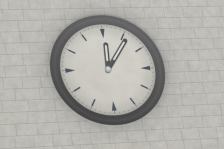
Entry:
h=12 m=6
